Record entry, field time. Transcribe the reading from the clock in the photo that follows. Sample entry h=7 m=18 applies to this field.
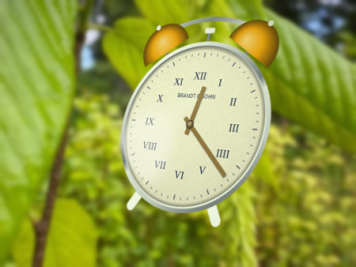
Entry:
h=12 m=22
